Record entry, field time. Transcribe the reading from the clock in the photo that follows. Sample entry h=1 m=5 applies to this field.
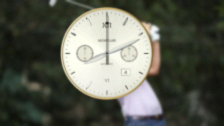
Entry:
h=8 m=11
